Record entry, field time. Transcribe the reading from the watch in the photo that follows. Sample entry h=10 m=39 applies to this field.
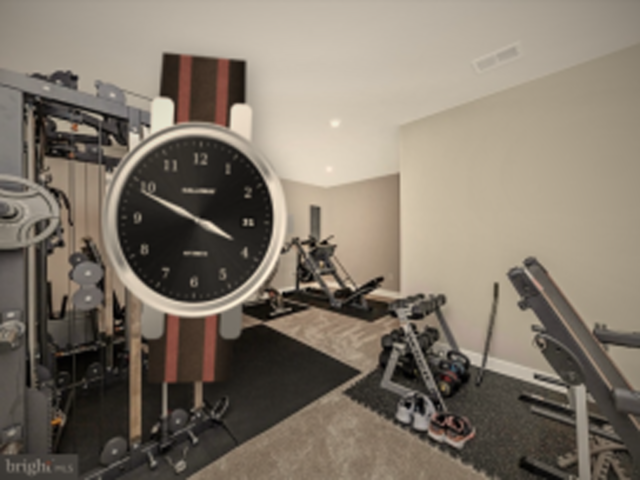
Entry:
h=3 m=49
